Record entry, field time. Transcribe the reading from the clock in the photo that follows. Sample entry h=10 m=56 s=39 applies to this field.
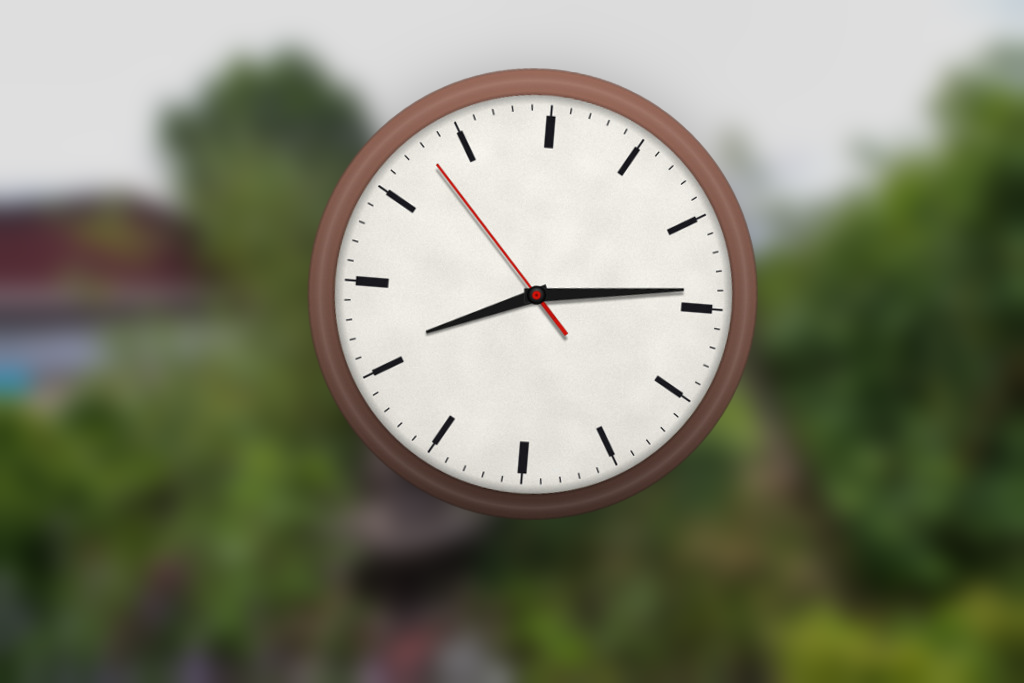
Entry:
h=8 m=13 s=53
